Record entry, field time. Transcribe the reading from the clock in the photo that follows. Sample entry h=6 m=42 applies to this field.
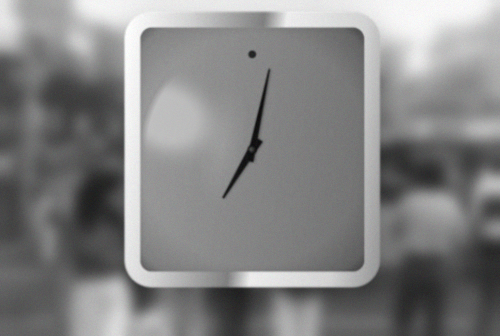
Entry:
h=7 m=2
